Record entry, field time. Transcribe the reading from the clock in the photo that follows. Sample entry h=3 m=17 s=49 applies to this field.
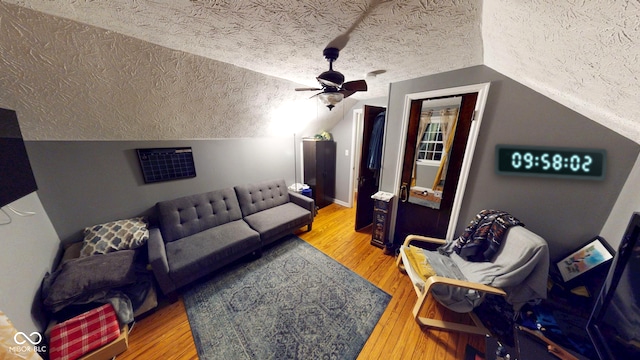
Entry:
h=9 m=58 s=2
